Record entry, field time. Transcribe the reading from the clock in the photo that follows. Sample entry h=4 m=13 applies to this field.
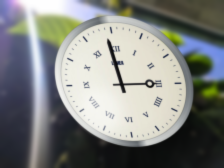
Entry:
h=2 m=59
